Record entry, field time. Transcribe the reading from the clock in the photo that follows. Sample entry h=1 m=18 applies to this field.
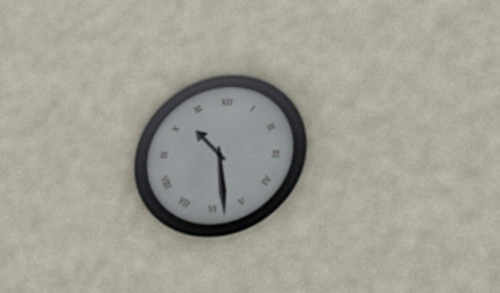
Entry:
h=10 m=28
